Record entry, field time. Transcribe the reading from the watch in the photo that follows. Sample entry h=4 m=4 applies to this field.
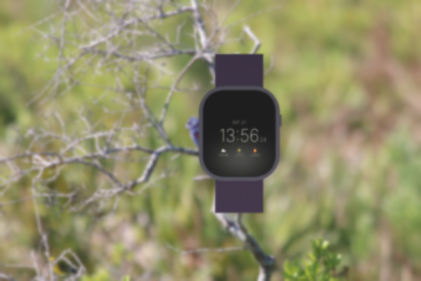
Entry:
h=13 m=56
